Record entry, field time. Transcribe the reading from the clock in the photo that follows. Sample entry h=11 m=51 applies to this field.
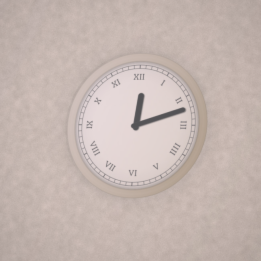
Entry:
h=12 m=12
